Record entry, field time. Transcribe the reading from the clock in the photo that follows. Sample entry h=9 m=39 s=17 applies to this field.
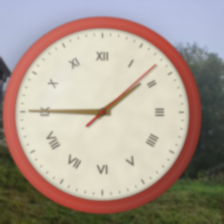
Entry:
h=1 m=45 s=8
